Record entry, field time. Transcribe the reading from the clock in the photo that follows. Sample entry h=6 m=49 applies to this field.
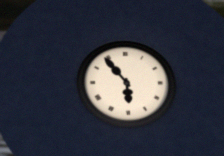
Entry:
h=5 m=54
